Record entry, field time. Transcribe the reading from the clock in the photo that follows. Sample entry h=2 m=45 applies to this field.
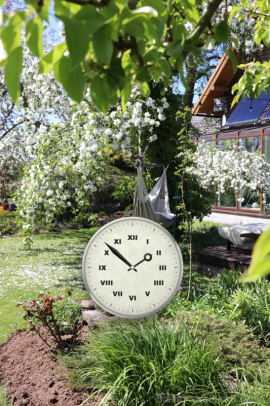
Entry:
h=1 m=52
